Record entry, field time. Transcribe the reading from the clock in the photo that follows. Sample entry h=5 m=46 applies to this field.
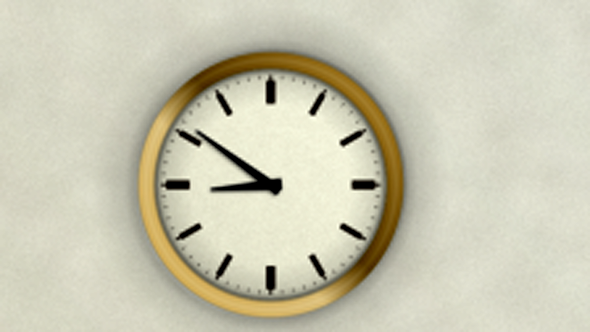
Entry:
h=8 m=51
